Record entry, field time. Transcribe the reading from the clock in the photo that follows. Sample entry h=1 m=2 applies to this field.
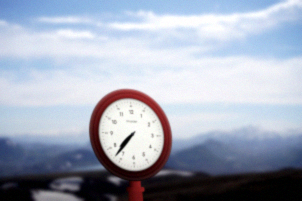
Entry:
h=7 m=37
